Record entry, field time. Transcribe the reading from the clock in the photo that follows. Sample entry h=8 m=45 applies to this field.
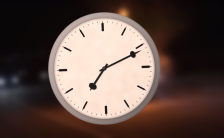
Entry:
h=7 m=11
